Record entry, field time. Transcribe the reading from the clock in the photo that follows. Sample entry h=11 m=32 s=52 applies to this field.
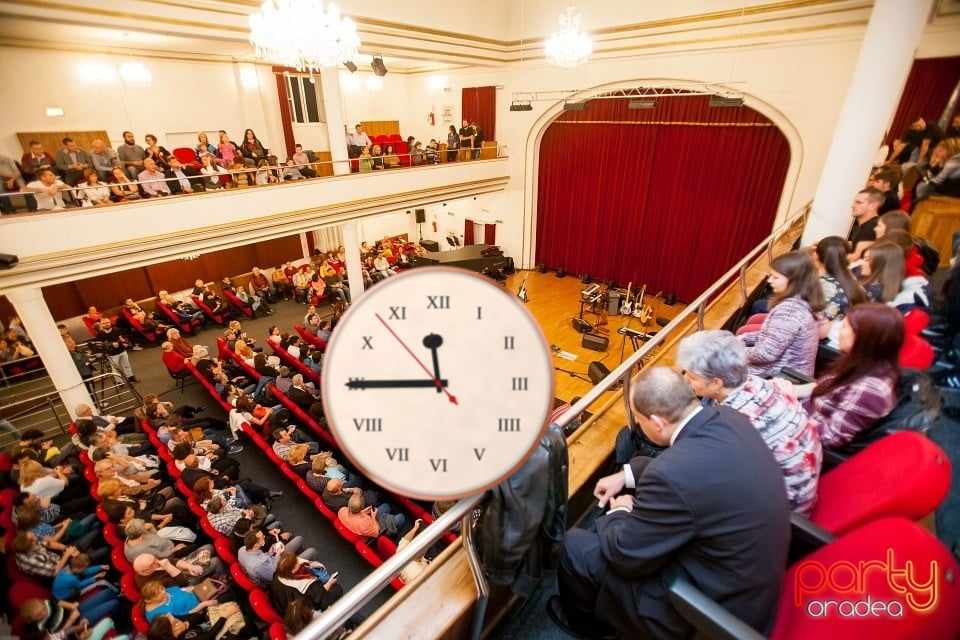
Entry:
h=11 m=44 s=53
